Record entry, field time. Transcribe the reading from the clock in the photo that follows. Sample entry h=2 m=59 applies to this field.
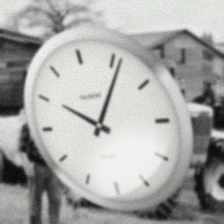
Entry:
h=10 m=6
